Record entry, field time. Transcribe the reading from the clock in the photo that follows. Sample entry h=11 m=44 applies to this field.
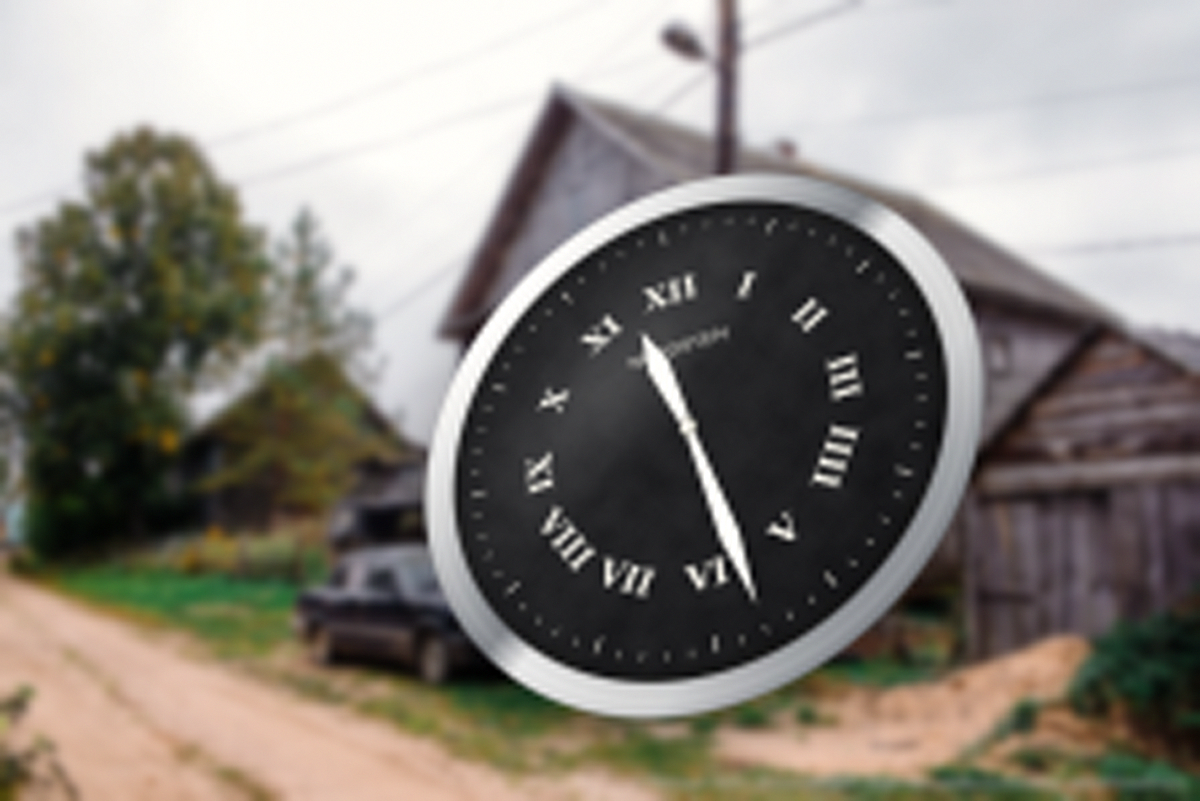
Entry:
h=11 m=28
